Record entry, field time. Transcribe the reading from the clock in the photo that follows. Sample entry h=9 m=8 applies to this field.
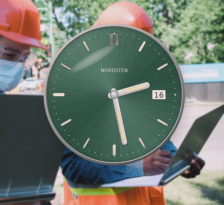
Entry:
h=2 m=28
